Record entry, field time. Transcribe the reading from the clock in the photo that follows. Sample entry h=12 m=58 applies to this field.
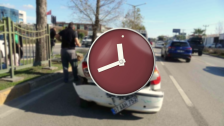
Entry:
h=11 m=41
